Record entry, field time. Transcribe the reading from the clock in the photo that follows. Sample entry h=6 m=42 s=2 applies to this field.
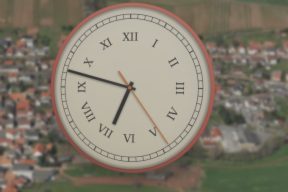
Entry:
h=6 m=47 s=24
